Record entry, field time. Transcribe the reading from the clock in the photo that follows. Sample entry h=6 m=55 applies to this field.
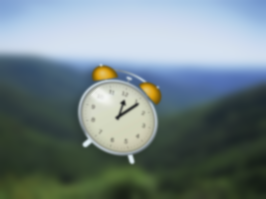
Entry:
h=12 m=6
